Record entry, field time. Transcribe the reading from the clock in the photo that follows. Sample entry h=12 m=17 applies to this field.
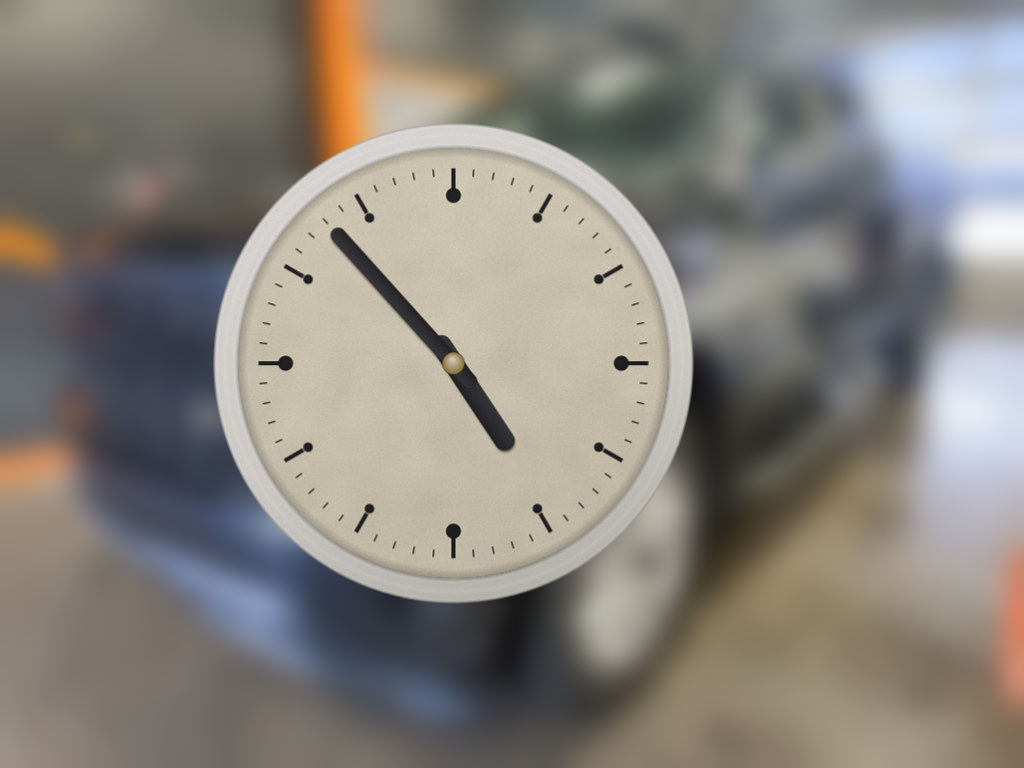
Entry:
h=4 m=53
